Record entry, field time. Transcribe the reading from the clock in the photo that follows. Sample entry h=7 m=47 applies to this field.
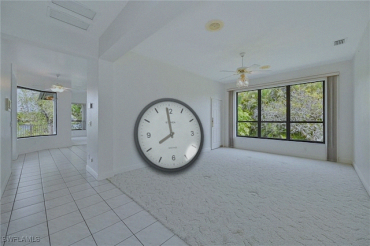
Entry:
h=7 m=59
